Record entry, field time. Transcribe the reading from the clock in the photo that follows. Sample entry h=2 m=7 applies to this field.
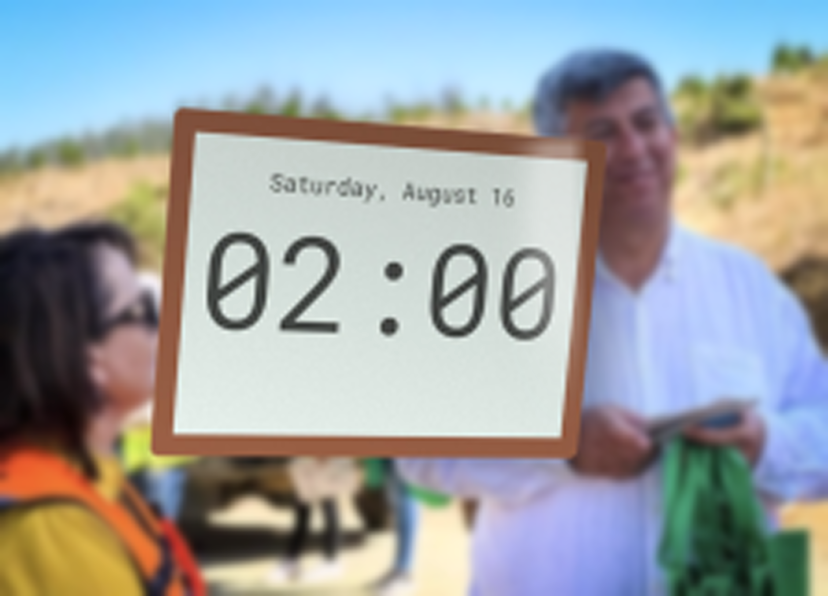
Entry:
h=2 m=0
